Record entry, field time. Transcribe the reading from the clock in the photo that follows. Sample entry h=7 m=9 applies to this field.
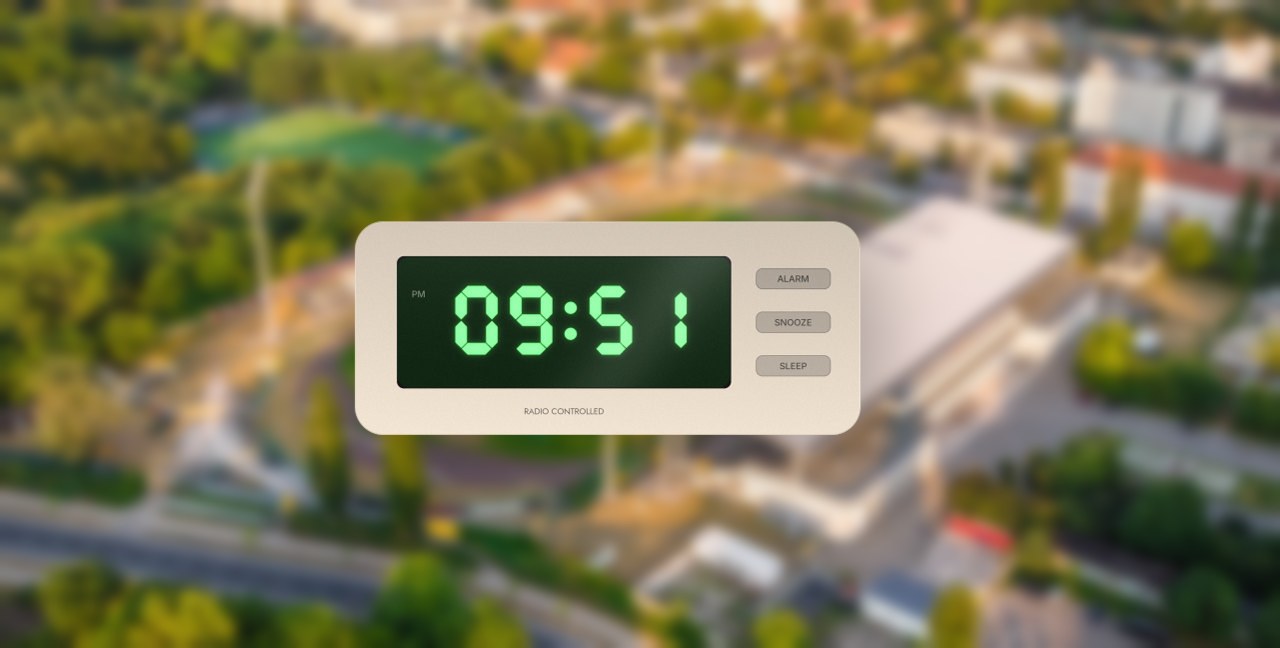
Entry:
h=9 m=51
